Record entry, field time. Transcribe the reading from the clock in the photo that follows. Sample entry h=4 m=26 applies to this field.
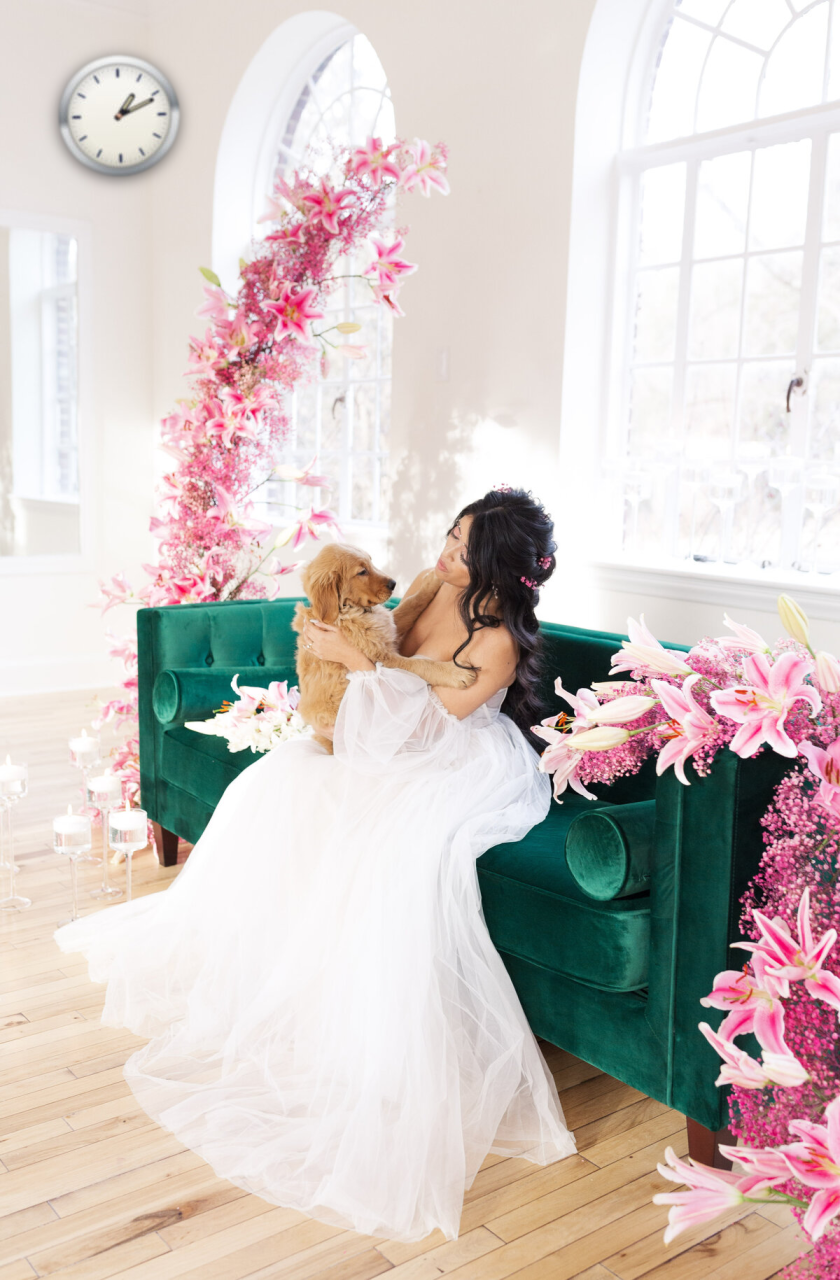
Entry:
h=1 m=11
